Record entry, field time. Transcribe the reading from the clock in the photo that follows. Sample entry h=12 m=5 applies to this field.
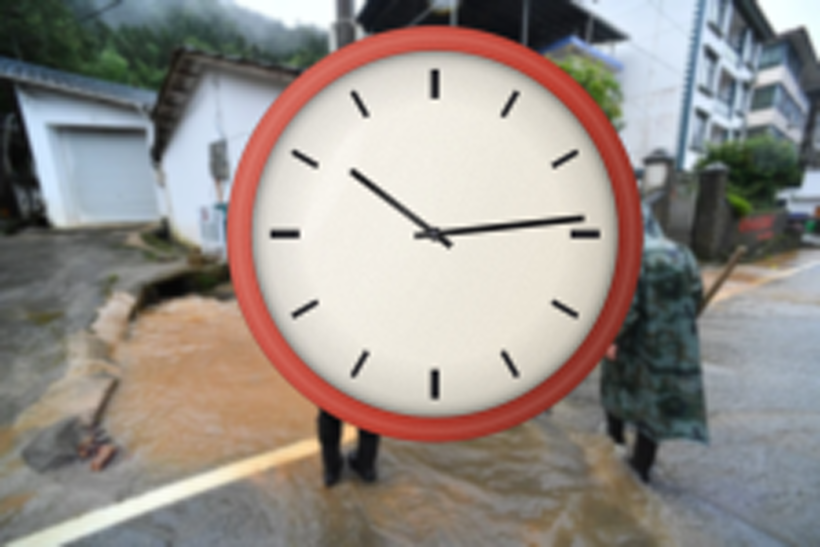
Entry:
h=10 m=14
